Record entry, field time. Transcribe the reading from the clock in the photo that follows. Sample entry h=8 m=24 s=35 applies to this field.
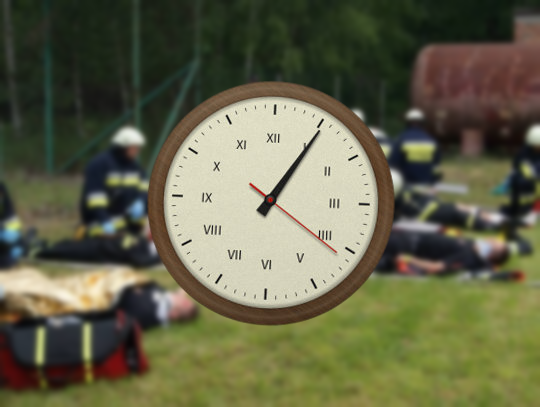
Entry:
h=1 m=5 s=21
